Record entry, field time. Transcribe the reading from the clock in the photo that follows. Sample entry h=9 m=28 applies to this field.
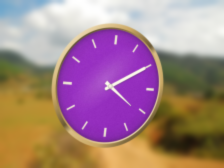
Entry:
h=4 m=10
